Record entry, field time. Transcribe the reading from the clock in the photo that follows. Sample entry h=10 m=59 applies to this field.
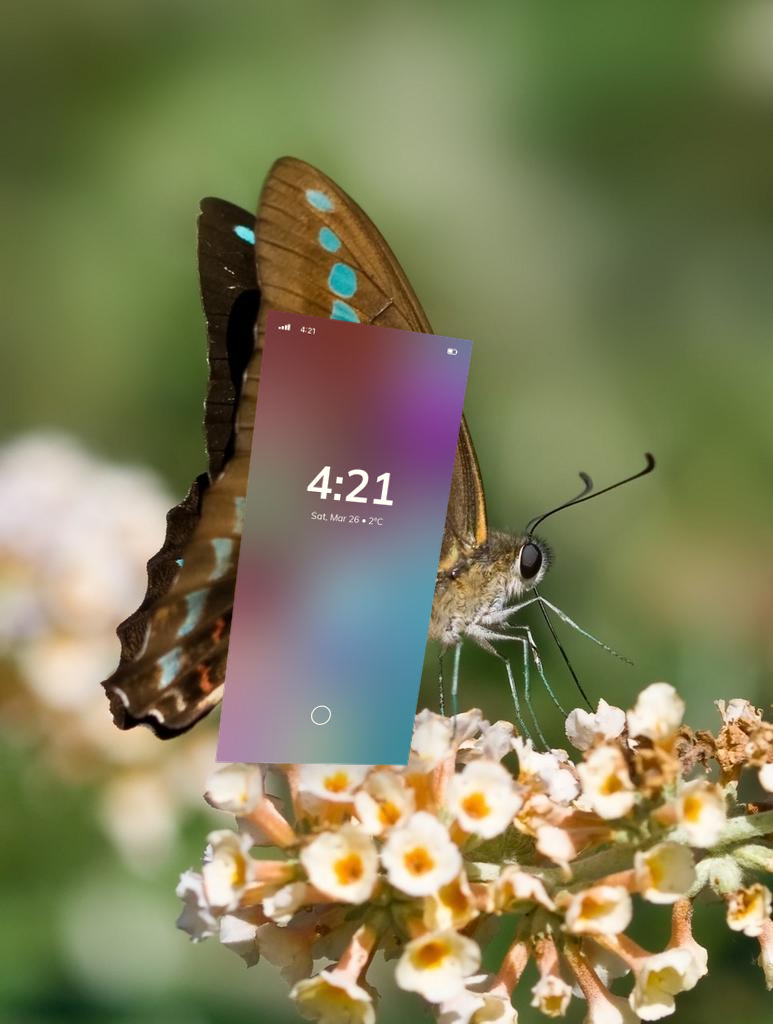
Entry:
h=4 m=21
